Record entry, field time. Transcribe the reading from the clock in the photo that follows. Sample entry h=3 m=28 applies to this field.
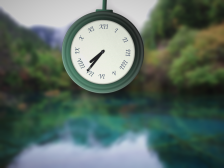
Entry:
h=7 m=36
